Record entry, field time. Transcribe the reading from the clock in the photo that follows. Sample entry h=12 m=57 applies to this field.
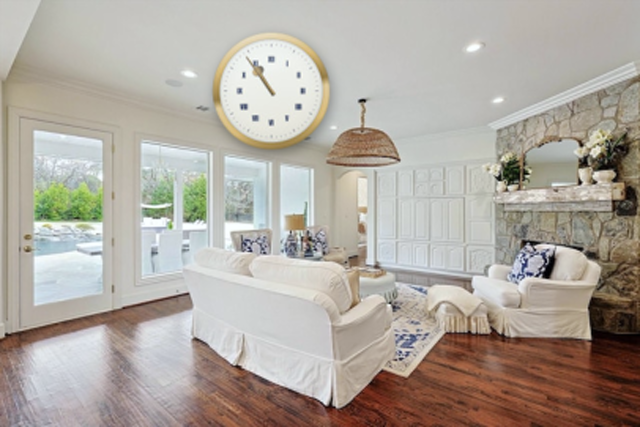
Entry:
h=10 m=54
